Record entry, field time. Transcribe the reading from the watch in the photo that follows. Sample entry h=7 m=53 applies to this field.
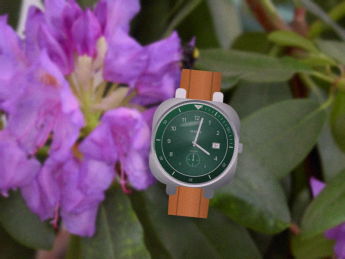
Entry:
h=4 m=2
